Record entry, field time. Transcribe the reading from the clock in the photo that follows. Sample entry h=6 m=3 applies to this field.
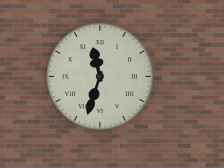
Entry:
h=11 m=33
